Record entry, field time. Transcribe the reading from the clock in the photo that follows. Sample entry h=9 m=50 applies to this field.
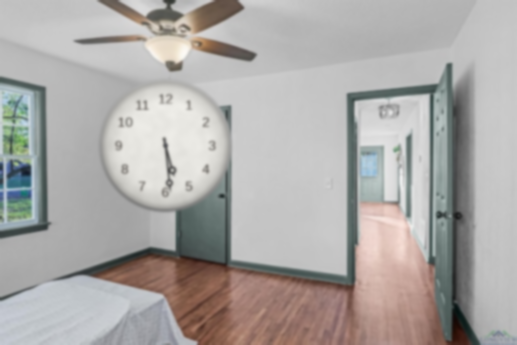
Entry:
h=5 m=29
